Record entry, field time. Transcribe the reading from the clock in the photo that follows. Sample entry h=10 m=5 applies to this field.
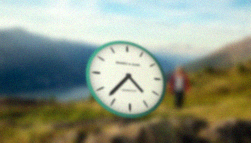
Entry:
h=4 m=37
